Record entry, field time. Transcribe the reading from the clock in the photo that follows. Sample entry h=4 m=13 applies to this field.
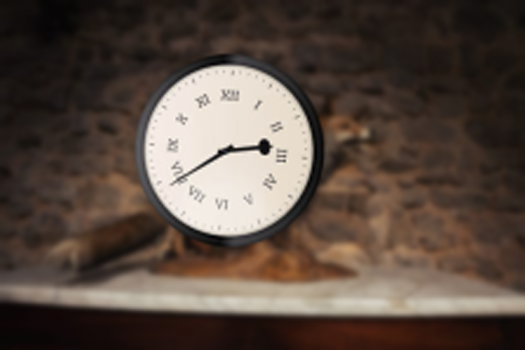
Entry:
h=2 m=39
